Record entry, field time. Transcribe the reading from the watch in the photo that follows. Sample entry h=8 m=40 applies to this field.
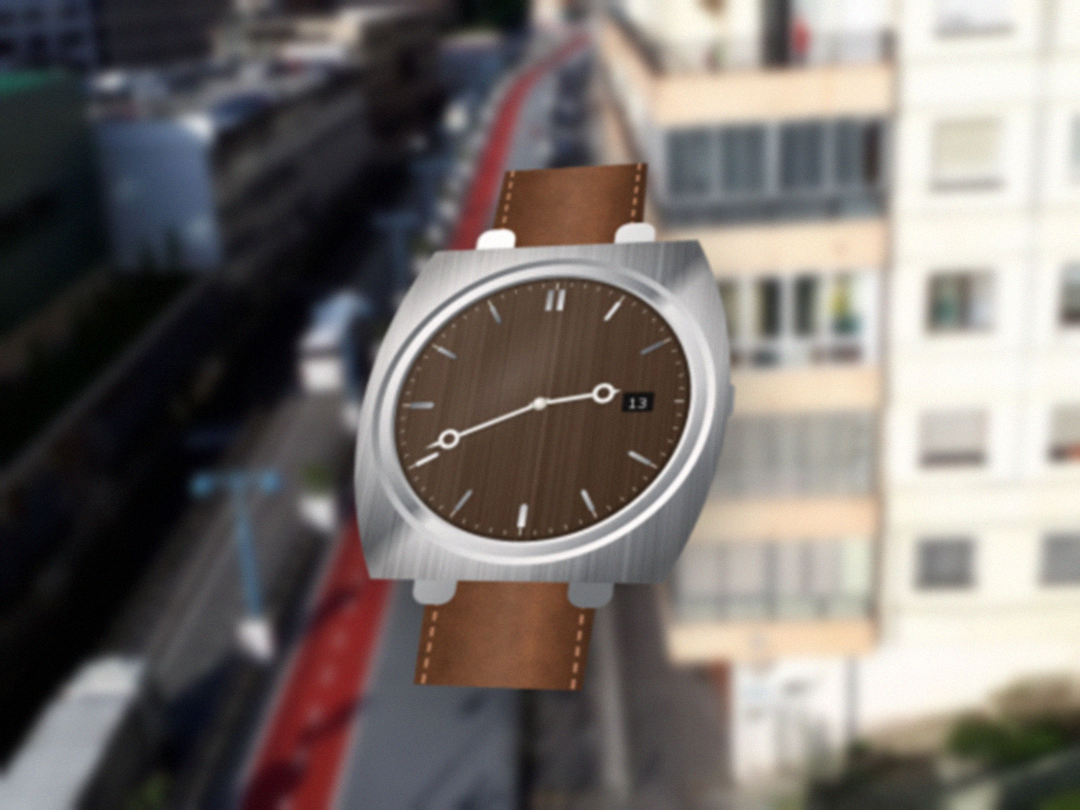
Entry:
h=2 m=41
